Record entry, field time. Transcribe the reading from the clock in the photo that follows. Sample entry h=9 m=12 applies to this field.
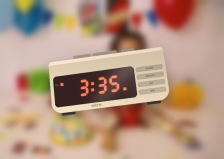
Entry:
h=3 m=35
